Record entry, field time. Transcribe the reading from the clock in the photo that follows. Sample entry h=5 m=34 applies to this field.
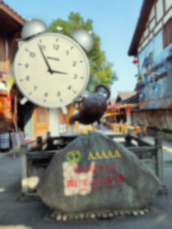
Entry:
h=2 m=54
